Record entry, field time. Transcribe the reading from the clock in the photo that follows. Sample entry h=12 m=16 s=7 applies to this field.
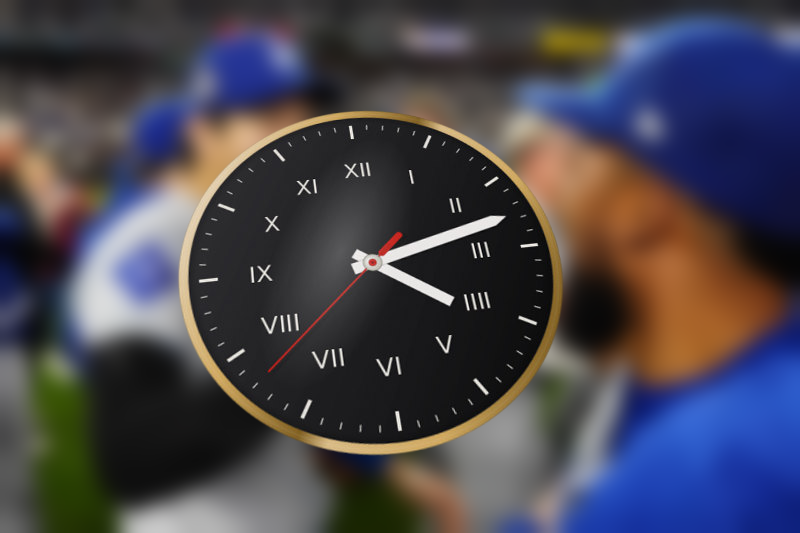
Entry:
h=4 m=12 s=38
